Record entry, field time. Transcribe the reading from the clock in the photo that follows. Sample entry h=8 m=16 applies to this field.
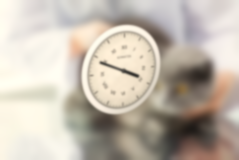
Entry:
h=3 m=49
